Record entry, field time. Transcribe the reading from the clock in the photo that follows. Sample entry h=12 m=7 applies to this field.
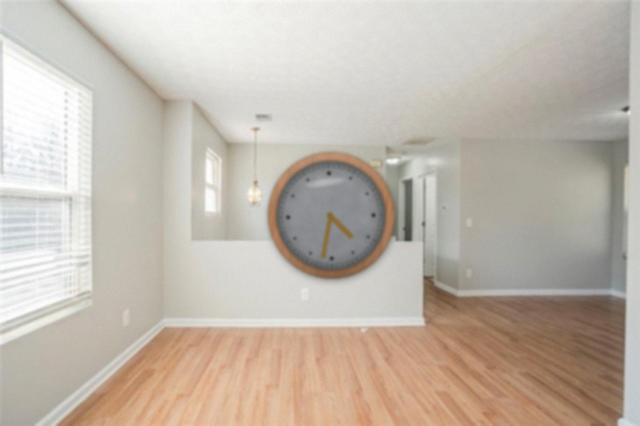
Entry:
h=4 m=32
